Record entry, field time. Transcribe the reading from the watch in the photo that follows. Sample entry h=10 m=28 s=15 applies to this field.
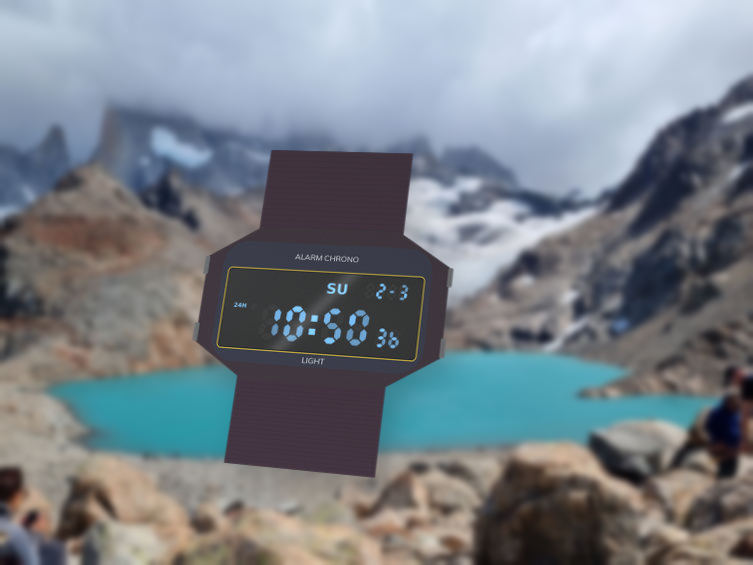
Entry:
h=10 m=50 s=36
